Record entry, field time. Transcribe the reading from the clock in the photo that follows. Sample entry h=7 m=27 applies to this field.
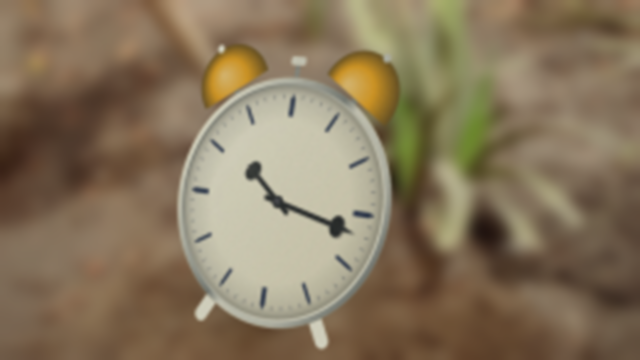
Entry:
h=10 m=17
